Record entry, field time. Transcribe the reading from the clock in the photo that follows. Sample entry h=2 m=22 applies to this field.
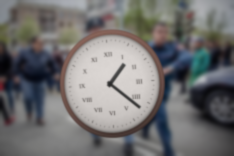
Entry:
h=1 m=22
